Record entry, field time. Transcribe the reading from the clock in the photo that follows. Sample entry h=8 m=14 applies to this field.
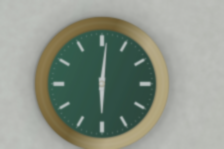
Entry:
h=6 m=1
